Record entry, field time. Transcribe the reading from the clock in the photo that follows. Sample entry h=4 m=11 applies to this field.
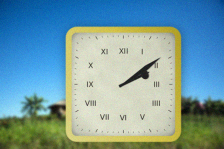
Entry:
h=2 m=9
